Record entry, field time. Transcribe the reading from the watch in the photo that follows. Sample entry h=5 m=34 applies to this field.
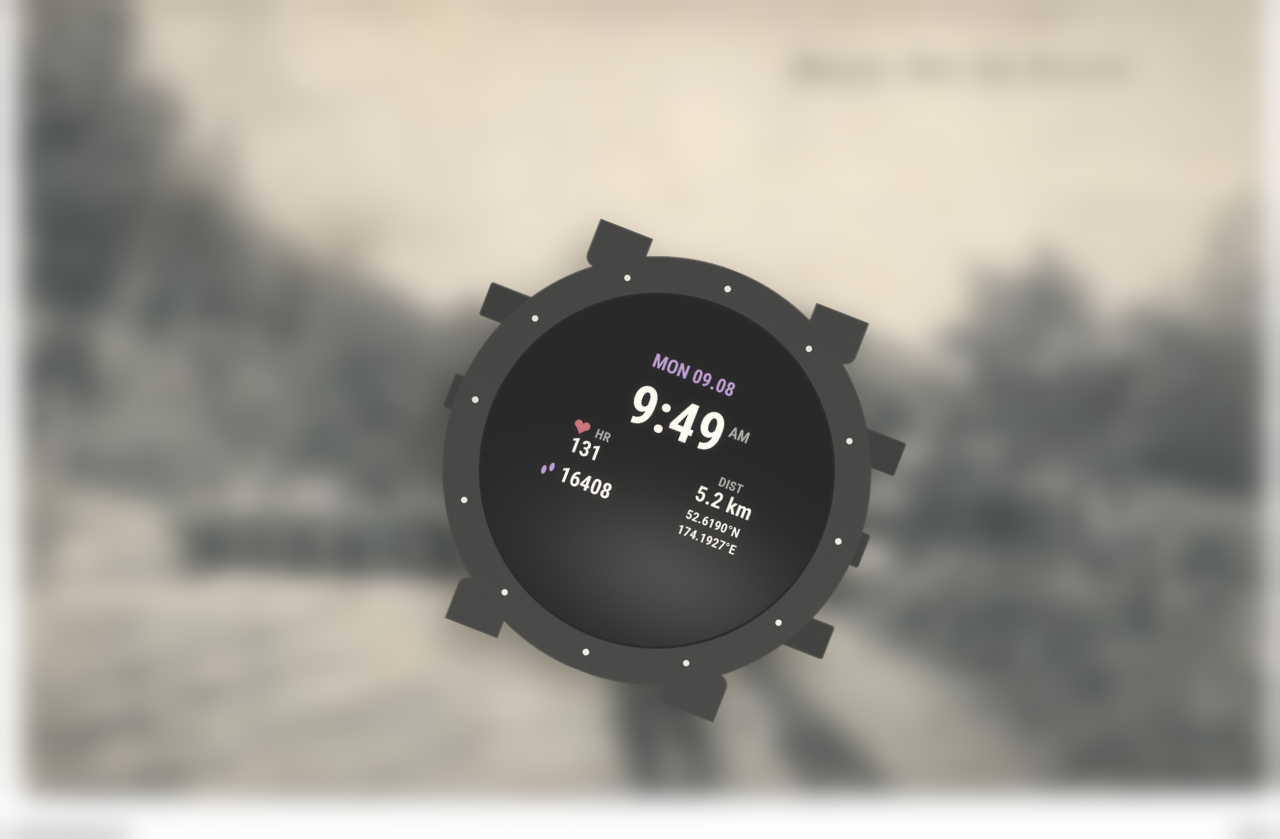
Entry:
h=9 m=49
